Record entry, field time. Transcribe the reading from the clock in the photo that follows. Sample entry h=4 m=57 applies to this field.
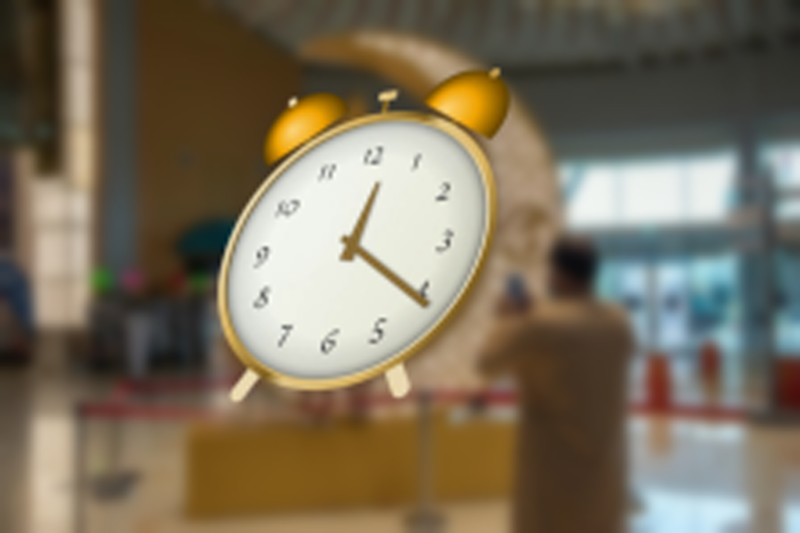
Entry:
h=12 m=21
